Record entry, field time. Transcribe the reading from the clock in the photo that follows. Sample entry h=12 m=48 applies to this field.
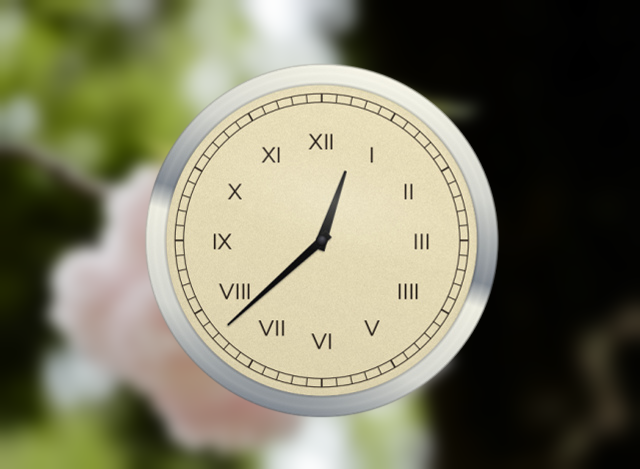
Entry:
h=12 m=38
